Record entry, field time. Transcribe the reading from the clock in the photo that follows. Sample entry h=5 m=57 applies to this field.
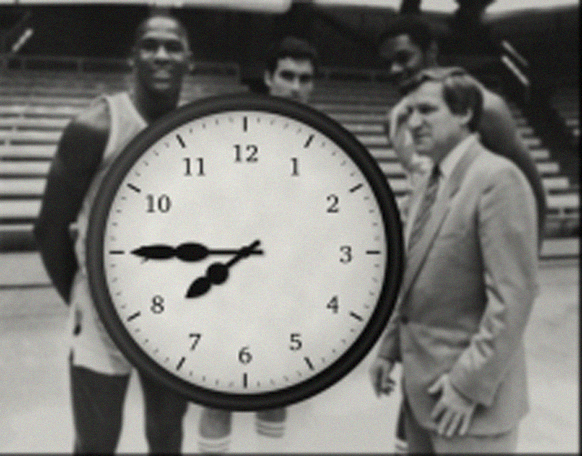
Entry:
h=7 m=45
